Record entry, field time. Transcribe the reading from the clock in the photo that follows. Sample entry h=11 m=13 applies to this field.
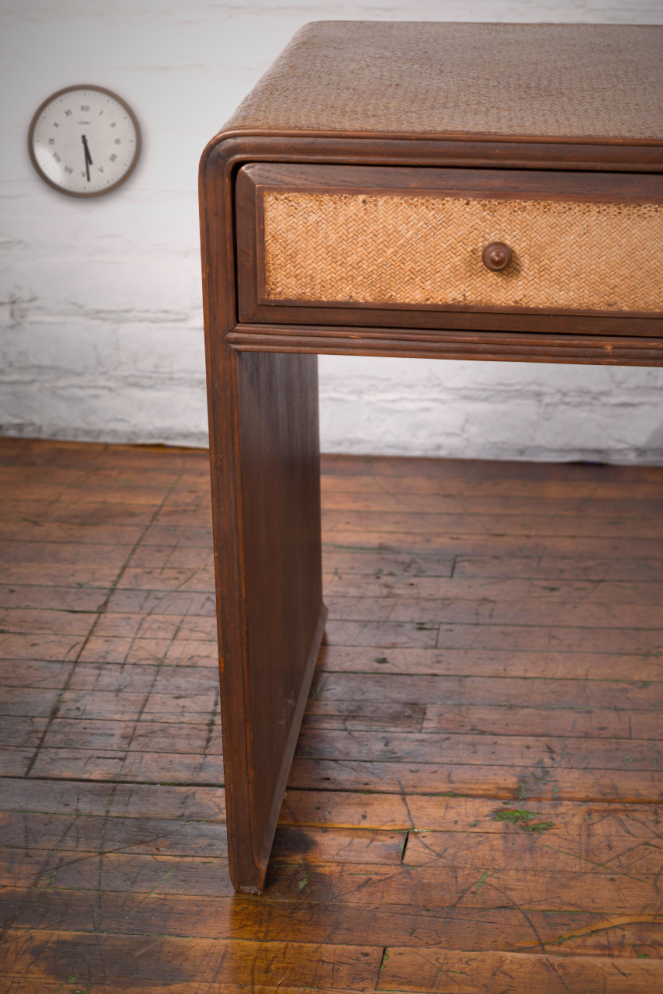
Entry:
h=5 m=29
